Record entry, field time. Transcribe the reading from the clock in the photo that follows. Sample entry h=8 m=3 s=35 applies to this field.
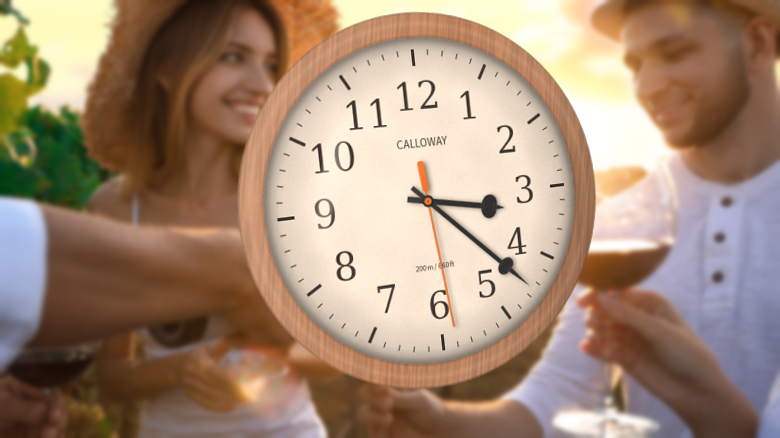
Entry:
h=3 m=22 s=29
